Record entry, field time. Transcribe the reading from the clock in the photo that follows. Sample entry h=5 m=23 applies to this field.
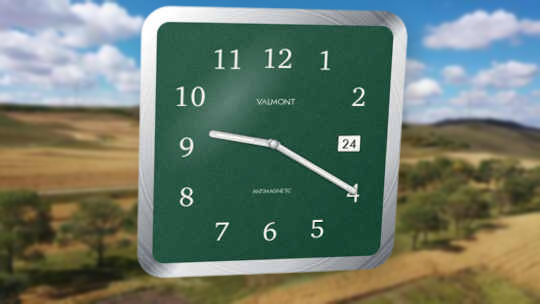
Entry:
h=9 m=20
